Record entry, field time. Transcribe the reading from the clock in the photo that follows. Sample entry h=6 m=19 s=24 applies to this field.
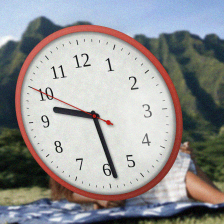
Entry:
h=9 m=28 s=50
